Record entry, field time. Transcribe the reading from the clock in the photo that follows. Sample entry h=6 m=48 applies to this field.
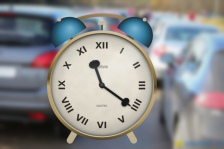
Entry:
h=11 m=21
